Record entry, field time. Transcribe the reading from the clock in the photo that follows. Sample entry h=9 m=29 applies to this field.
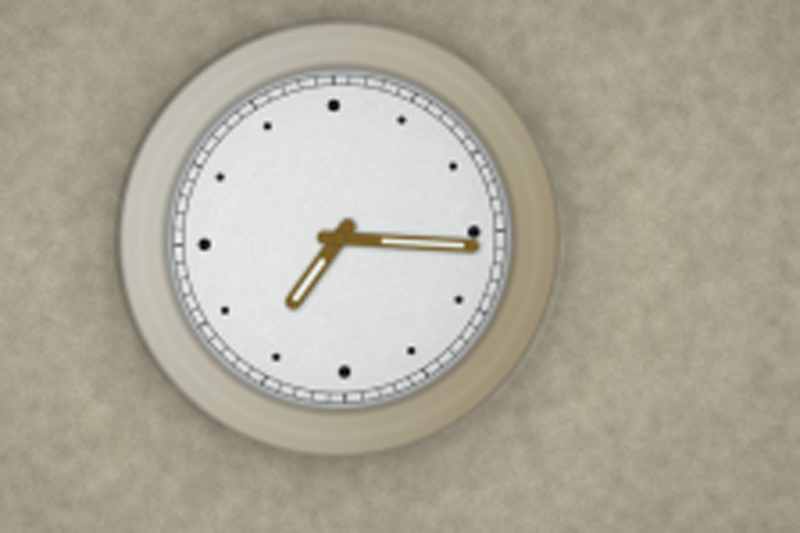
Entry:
h=7 m=16
